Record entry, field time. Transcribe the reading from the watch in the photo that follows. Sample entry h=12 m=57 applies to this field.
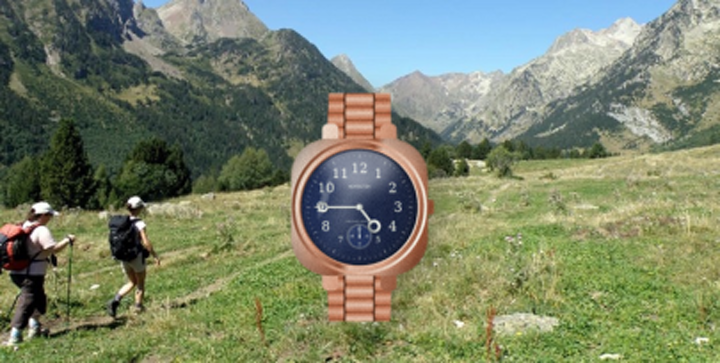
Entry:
h=4 m=45
